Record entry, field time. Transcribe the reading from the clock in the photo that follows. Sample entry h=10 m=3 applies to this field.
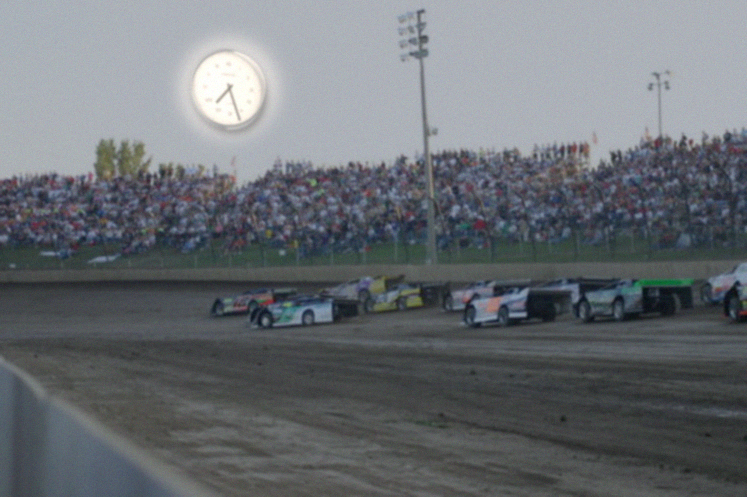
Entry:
h=7 m=27
